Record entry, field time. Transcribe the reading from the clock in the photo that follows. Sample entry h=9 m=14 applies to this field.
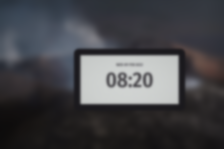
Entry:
h=8 m=20
